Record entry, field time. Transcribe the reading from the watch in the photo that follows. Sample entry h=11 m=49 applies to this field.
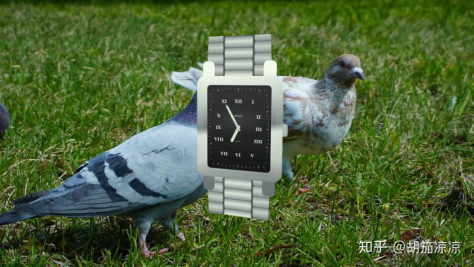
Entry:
h=6 m=55
